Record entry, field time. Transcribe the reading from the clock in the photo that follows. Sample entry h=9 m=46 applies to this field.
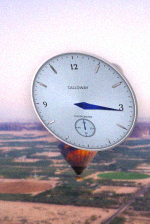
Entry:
h=3 m=16
